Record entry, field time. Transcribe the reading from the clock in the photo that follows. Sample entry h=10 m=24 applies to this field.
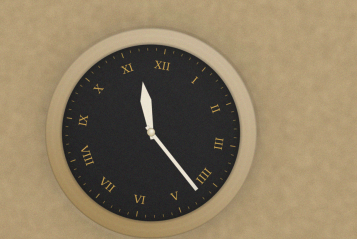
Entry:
h=11 m=22
